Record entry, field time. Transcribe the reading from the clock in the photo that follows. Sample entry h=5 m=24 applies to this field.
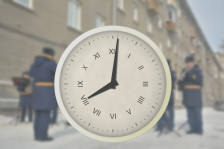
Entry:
h=8 m=1
